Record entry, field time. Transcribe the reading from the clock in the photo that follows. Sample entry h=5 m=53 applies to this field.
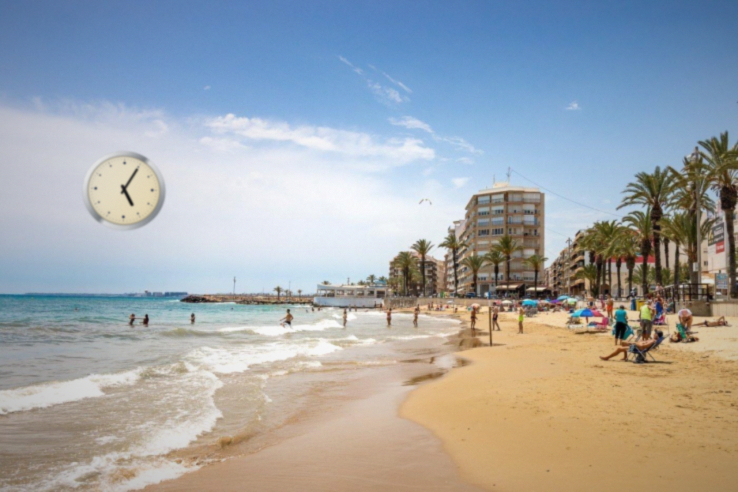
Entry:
h=5 m=5
